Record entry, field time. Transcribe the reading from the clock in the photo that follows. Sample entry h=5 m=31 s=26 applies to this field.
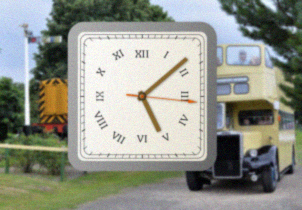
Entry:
h=5 m=8 s=16
